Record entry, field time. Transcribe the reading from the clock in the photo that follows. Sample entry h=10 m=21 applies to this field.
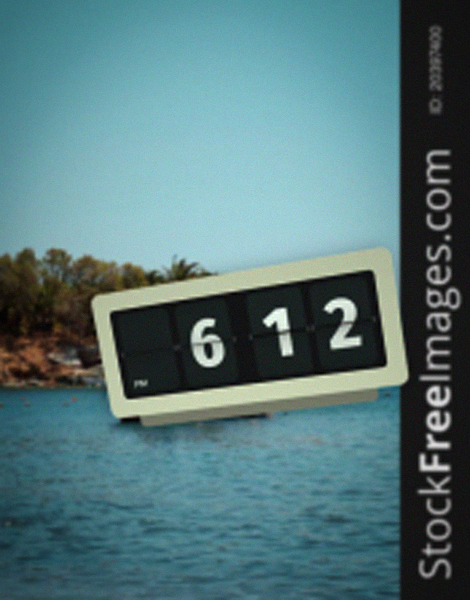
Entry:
h=6 m=12
